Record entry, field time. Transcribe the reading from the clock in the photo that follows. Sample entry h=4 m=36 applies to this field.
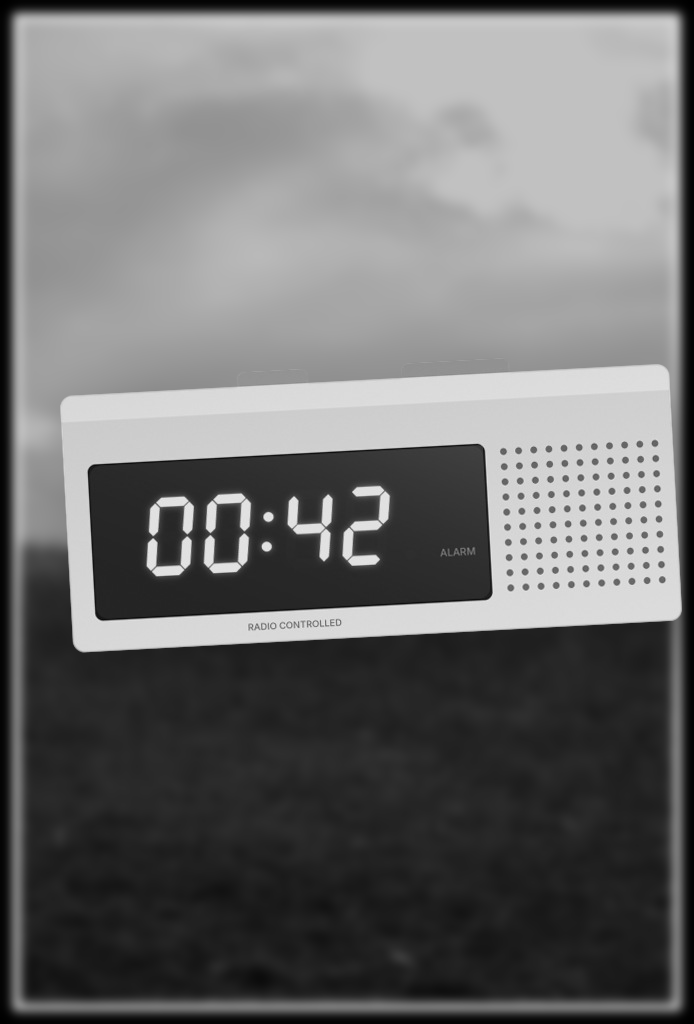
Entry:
h=0 m=42
